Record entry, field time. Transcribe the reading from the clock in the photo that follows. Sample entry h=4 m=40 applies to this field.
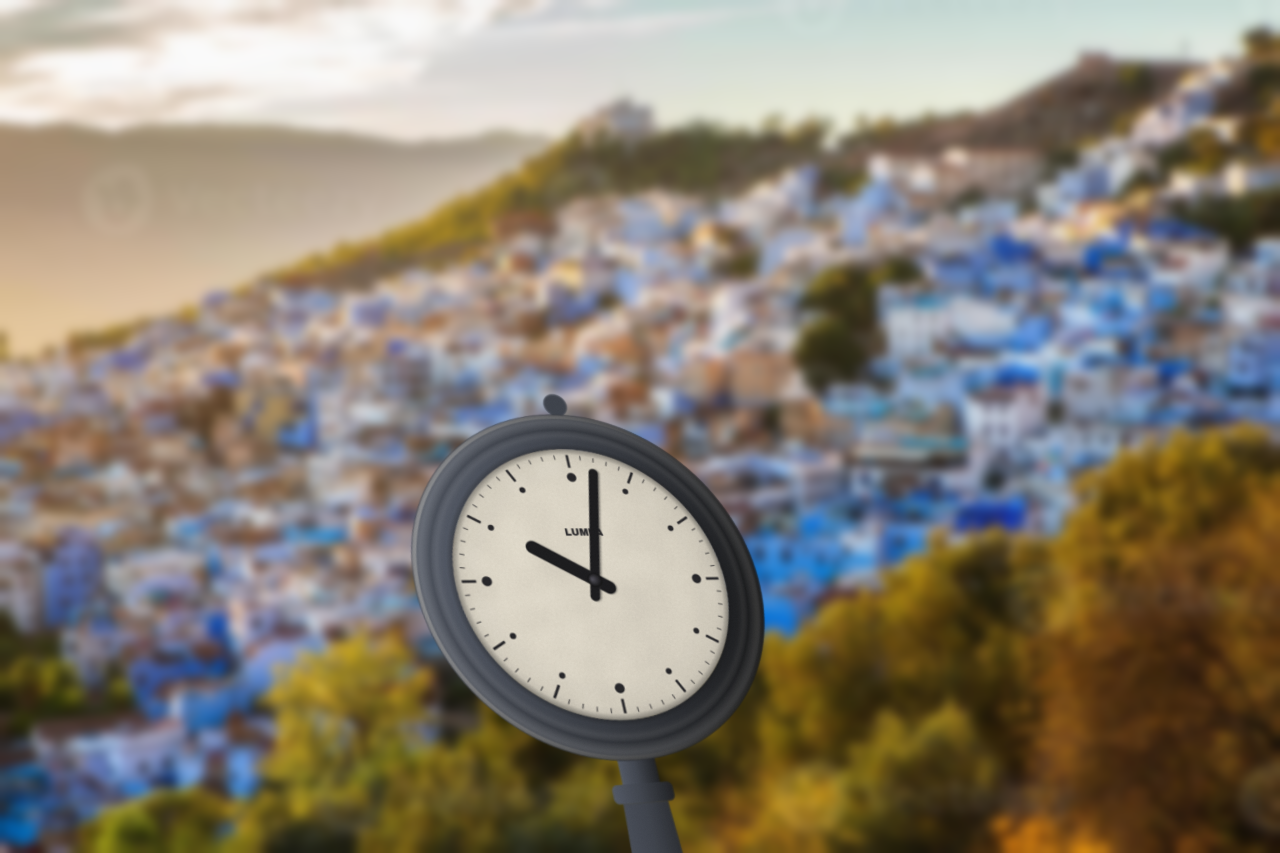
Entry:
h=10 m=2
